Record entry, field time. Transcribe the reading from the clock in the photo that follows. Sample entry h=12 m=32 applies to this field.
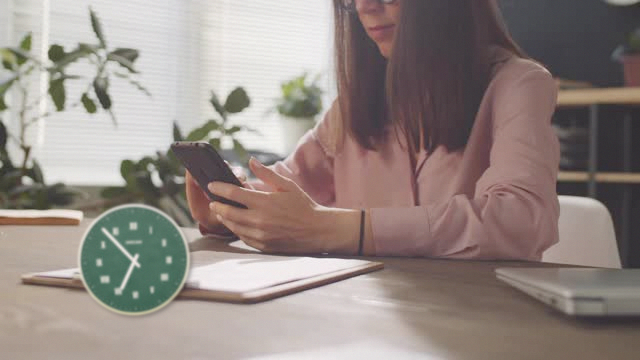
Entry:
h=6 m=53
